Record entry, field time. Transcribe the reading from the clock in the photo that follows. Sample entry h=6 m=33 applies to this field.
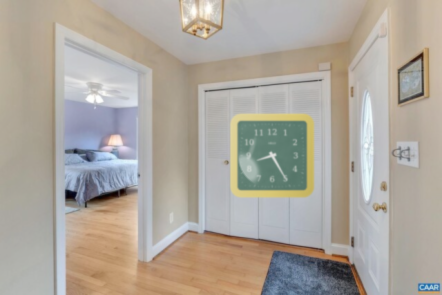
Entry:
h=8 m=25
